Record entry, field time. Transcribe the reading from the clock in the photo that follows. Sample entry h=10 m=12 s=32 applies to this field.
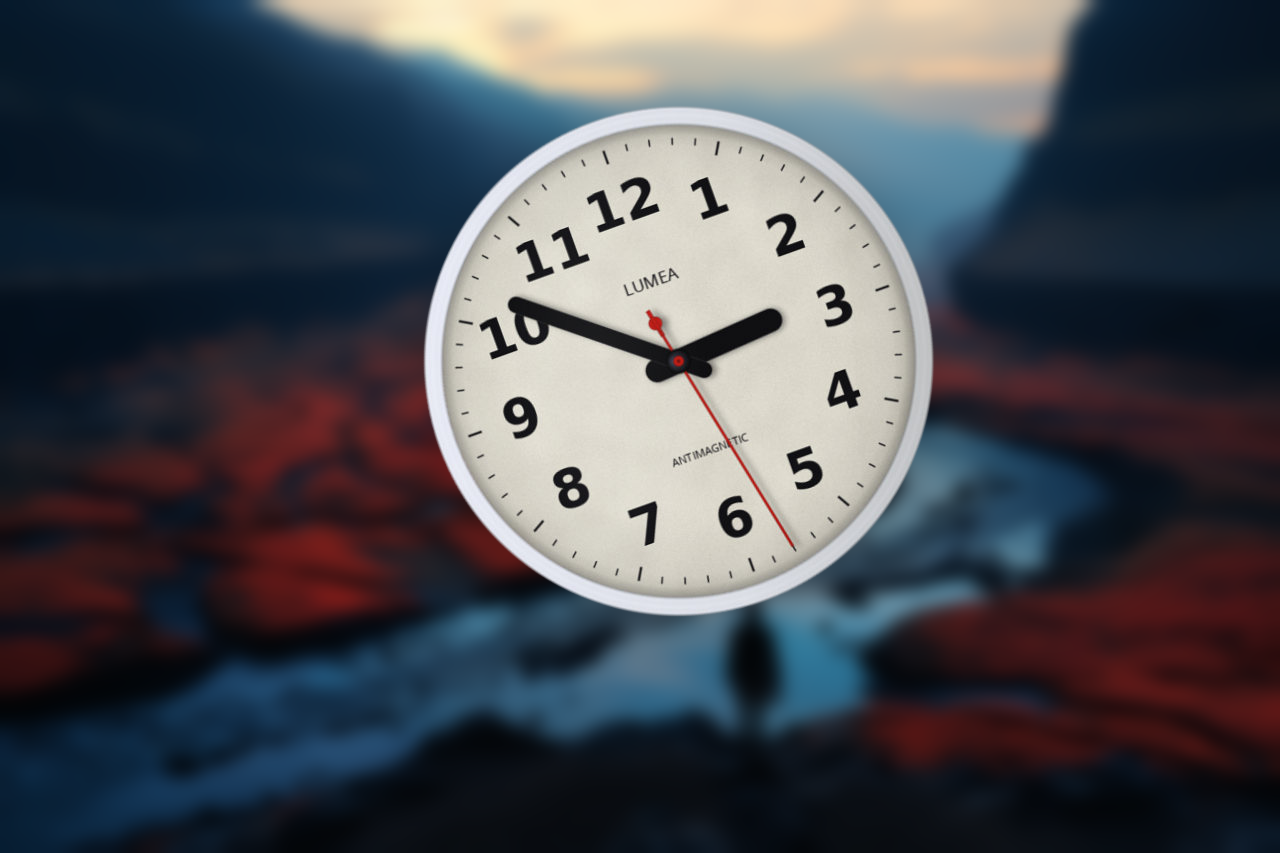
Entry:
h=2 m=51 s=28
